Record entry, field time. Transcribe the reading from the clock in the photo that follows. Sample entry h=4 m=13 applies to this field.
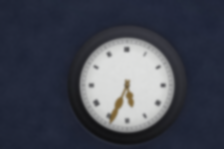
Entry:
h=5 m=34
